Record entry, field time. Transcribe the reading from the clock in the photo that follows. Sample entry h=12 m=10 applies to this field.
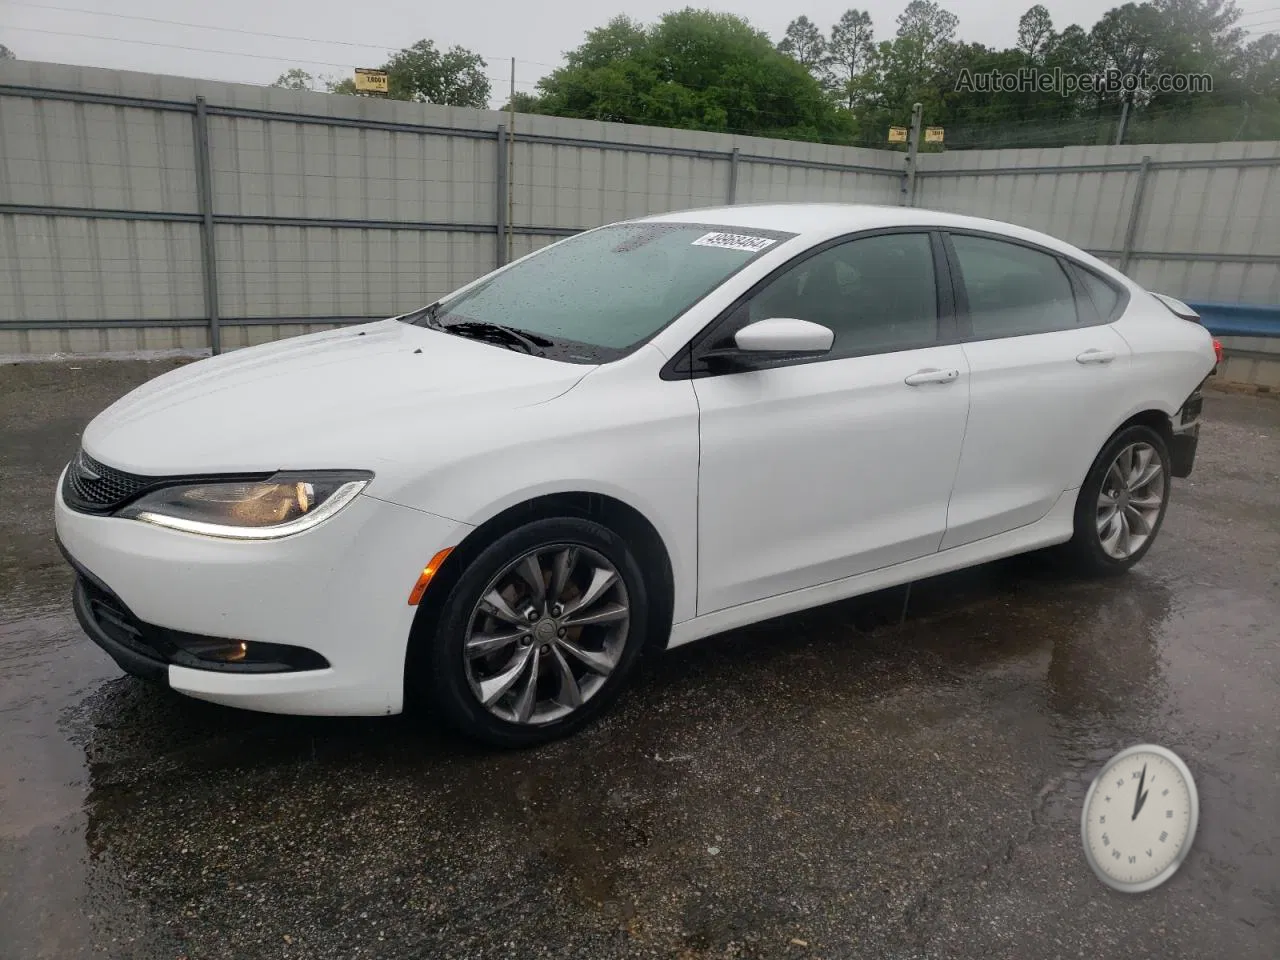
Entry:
h=1 m=2
